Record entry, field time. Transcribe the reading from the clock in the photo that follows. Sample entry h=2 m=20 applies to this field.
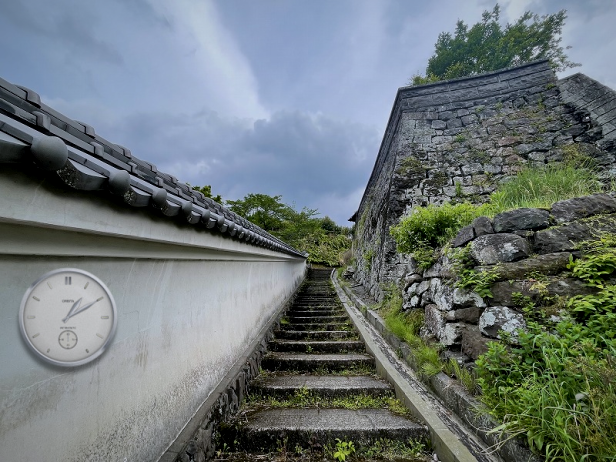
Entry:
h=1 m=10
